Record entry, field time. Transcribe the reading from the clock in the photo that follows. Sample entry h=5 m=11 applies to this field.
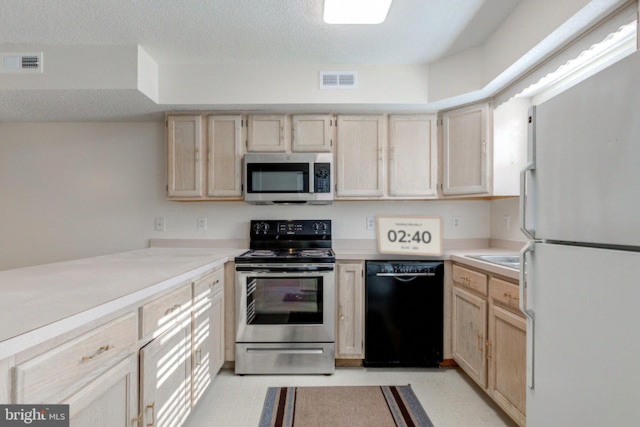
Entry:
h=2 m=40
